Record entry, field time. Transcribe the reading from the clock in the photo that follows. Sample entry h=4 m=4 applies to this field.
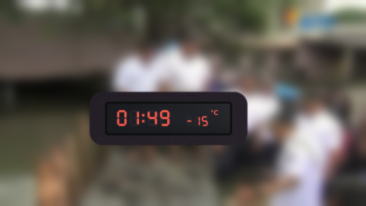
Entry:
h=1 m=49
